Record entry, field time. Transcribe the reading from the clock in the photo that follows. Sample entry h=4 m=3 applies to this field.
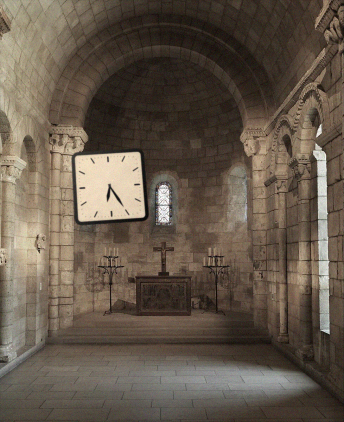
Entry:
h=6 m=25
